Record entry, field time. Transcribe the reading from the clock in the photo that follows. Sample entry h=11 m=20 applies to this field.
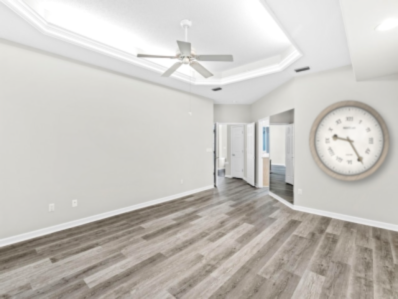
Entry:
h=9 m=25
